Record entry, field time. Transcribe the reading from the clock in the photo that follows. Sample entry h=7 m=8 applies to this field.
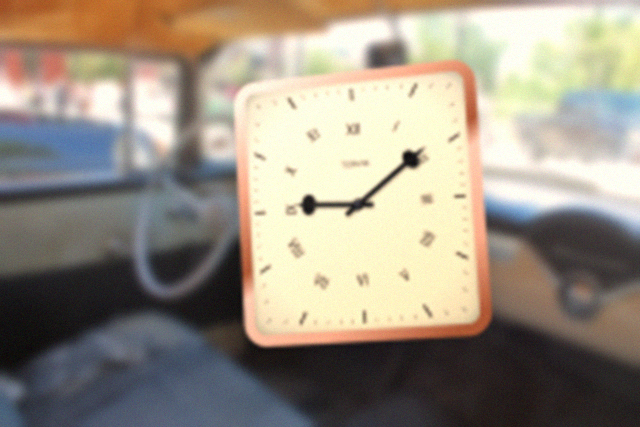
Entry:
h=9 m=9
